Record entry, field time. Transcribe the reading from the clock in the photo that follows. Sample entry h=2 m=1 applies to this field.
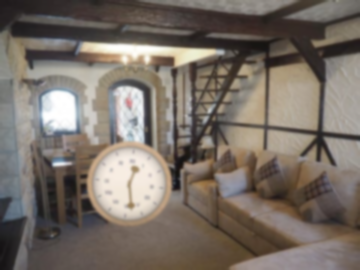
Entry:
h=12 m=28
